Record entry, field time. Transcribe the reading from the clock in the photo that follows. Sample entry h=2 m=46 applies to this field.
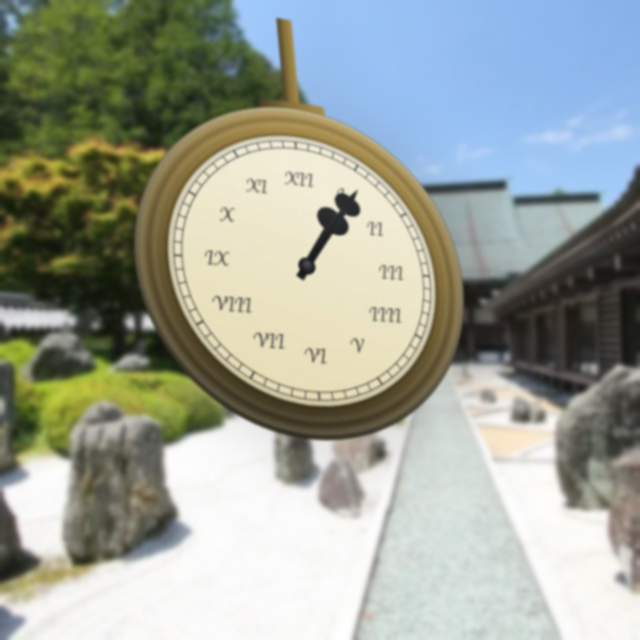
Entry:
h=1 m=6
